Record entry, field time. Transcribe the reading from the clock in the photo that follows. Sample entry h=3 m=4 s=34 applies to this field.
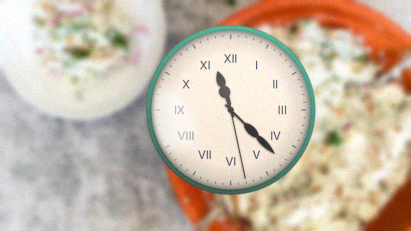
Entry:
h=11 m=22 s=28
